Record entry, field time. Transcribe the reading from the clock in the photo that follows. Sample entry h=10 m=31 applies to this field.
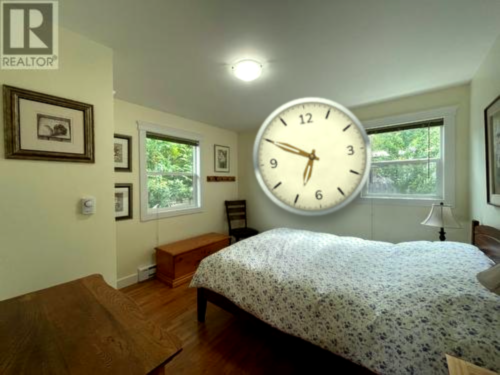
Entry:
h=6 m=50
